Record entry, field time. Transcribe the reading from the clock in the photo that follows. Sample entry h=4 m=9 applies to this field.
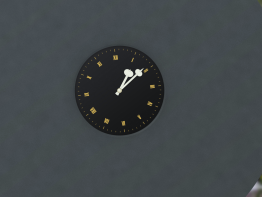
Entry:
h=1 m=9
